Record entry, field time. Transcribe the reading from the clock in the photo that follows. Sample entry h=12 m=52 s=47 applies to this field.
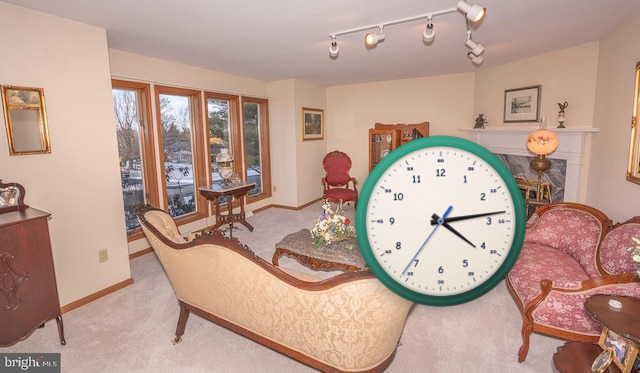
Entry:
h=4 m=13 s=36
